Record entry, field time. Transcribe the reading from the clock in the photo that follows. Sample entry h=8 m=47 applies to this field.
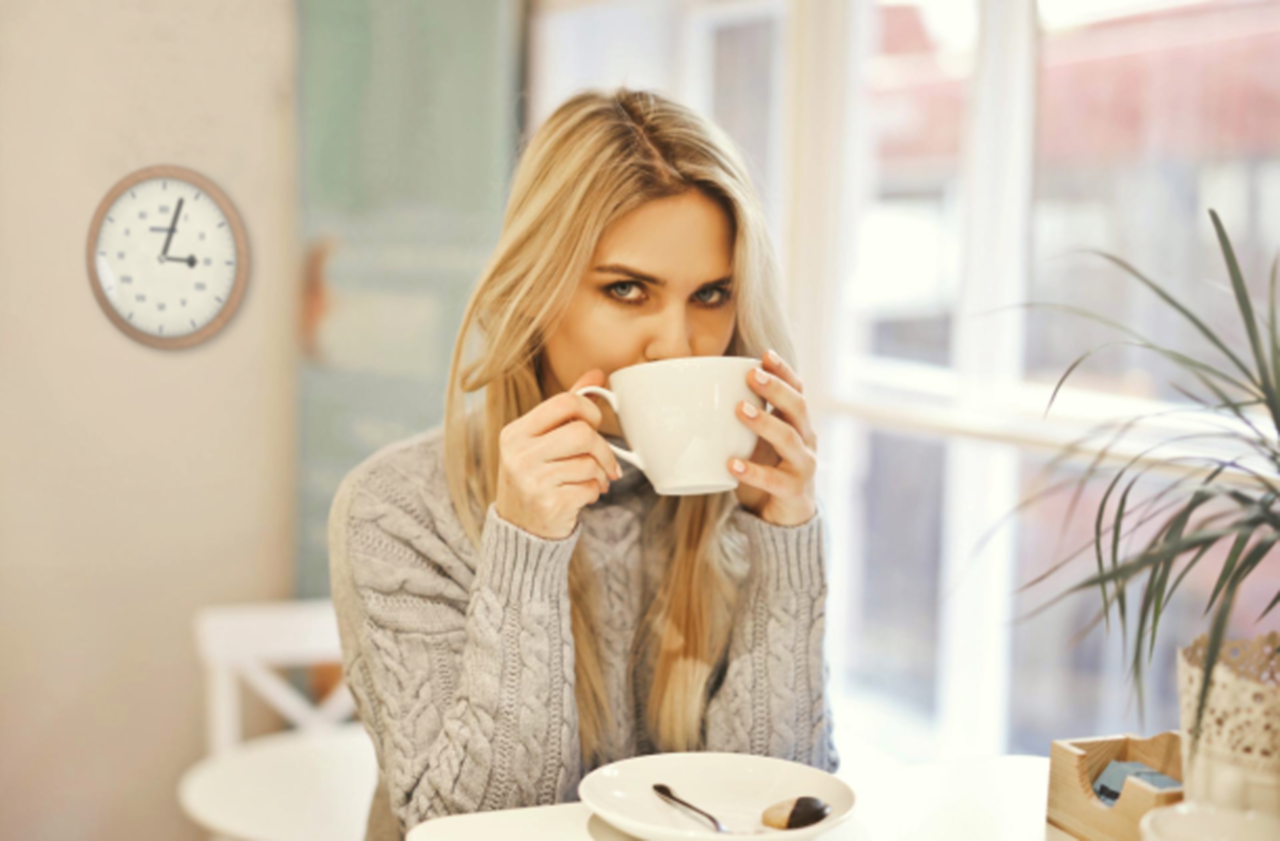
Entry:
h=3 m=3
